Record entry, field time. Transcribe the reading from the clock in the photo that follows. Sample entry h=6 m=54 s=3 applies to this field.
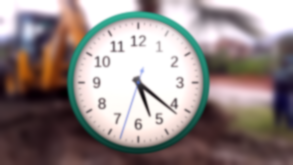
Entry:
h=5 m=21 s=33
